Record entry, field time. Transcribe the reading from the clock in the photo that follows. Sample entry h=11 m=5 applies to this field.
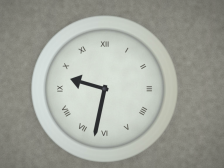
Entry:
h=9 m=32
